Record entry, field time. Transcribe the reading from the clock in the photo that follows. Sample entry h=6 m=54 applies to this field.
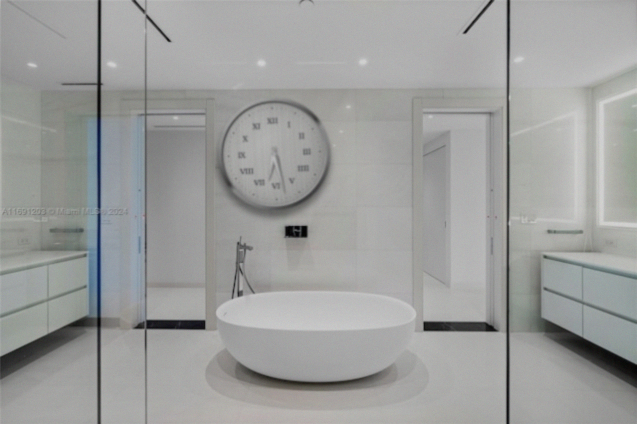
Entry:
h=6 m=28
